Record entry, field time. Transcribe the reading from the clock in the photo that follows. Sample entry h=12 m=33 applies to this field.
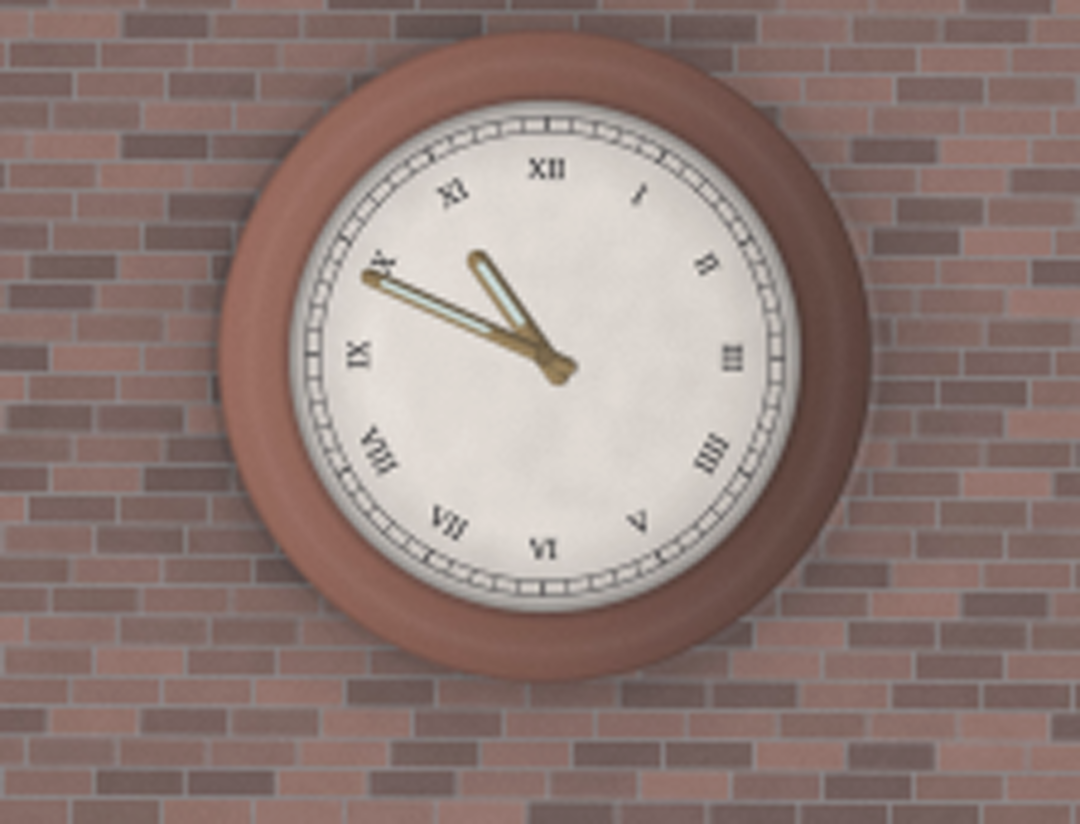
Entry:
h=10 m=49
